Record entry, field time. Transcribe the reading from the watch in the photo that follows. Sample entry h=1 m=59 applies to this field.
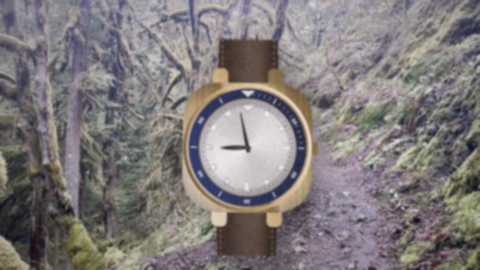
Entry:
h=8 m=58
